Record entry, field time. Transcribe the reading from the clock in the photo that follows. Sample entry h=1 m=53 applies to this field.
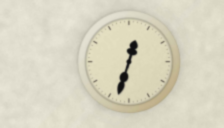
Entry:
h=12 m=33
